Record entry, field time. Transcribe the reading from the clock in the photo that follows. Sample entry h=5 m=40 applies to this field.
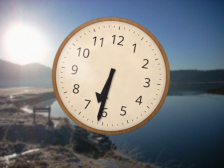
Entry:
h=6 m=31
